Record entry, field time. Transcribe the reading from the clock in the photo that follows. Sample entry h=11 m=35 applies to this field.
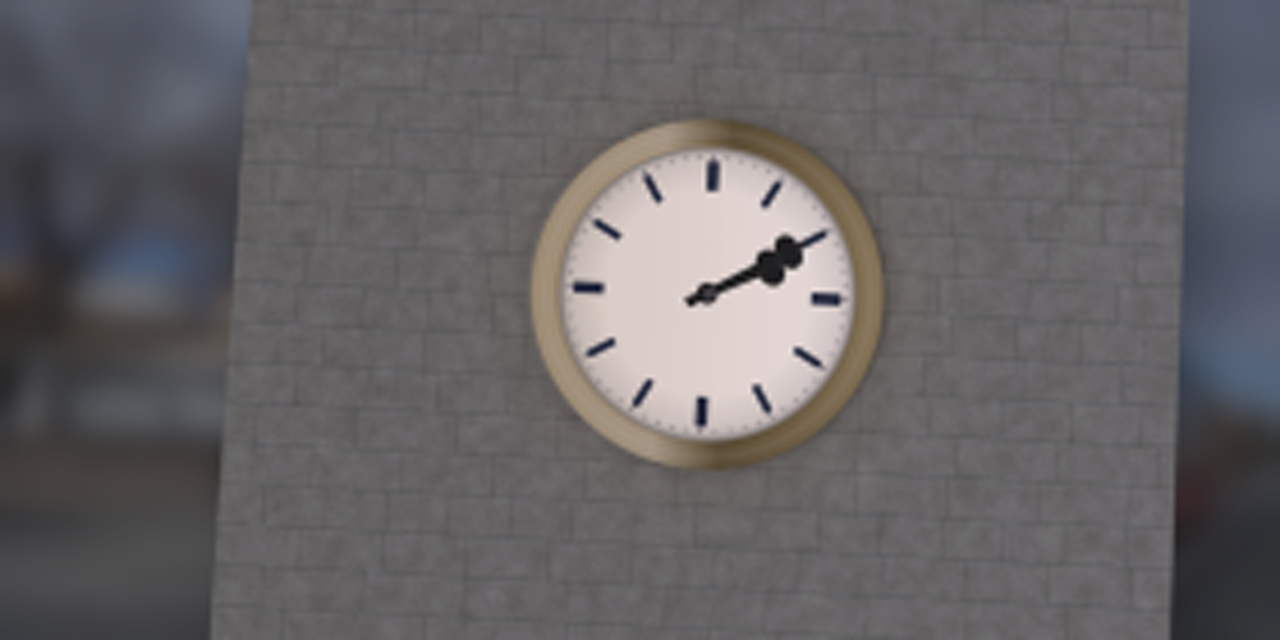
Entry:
h=2 m=10
